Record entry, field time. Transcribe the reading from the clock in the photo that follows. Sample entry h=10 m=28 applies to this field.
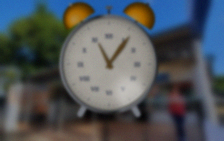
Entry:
h=11 m=6
